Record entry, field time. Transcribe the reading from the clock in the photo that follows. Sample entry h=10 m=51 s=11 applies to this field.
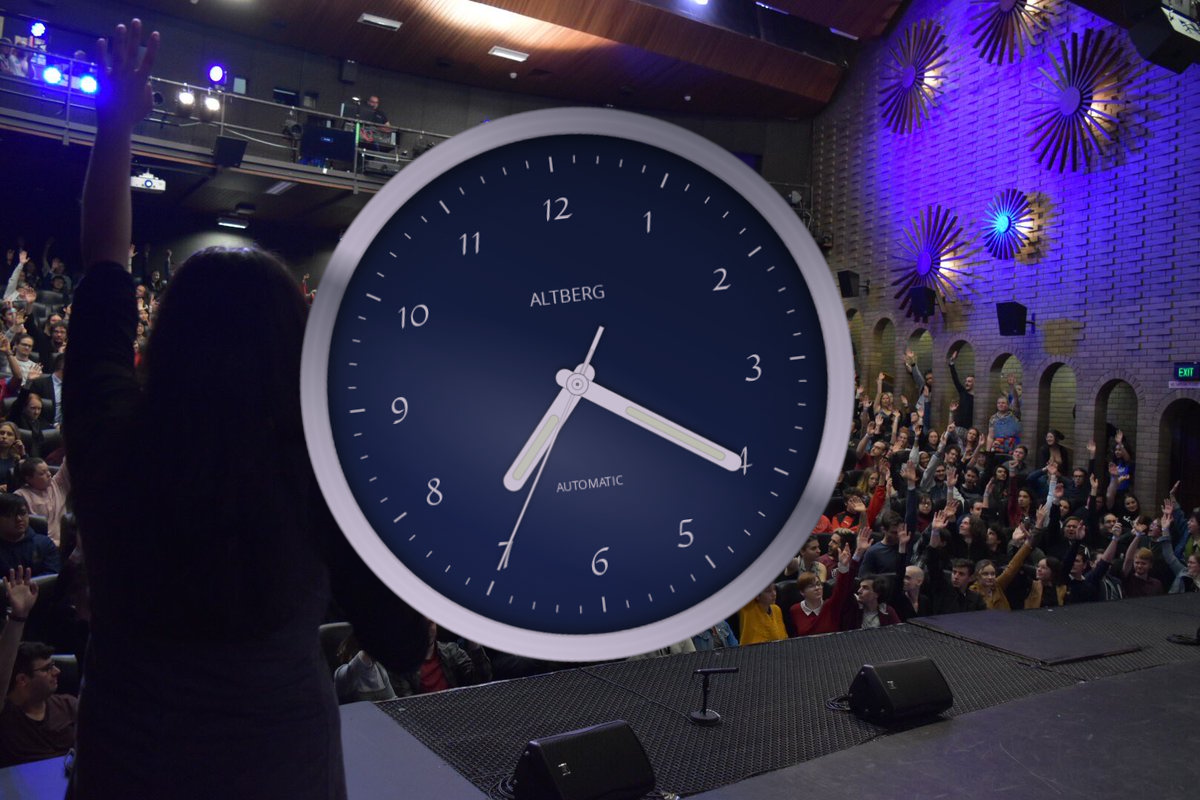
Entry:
h=7 m=20 s=35
